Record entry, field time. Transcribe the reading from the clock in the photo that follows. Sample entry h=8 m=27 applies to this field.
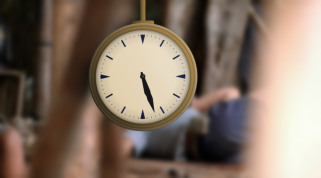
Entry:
h=5 m=27
